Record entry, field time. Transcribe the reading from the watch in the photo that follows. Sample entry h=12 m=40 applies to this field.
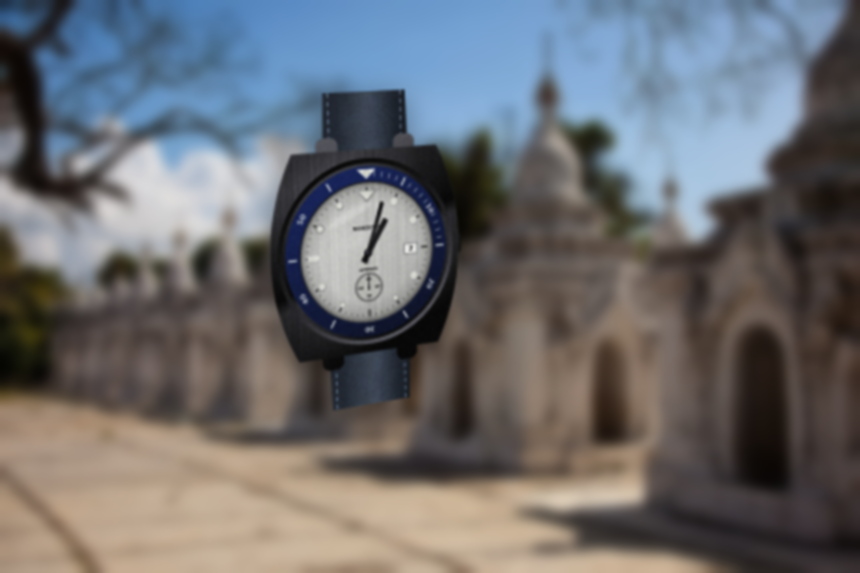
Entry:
h=1 m=3
